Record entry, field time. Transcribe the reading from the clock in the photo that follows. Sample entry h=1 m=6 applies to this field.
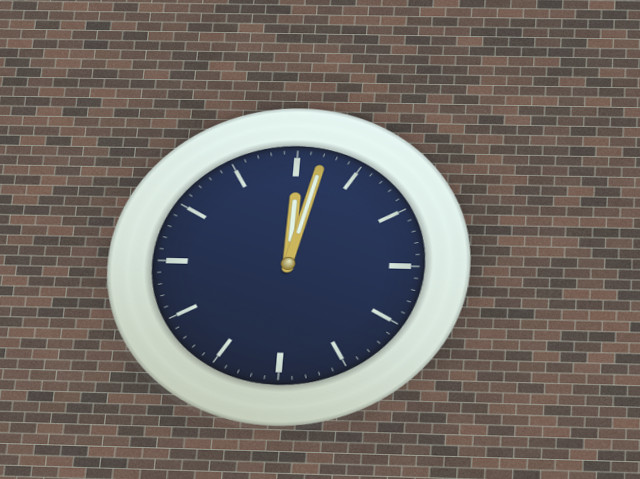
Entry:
h=12 m=2
